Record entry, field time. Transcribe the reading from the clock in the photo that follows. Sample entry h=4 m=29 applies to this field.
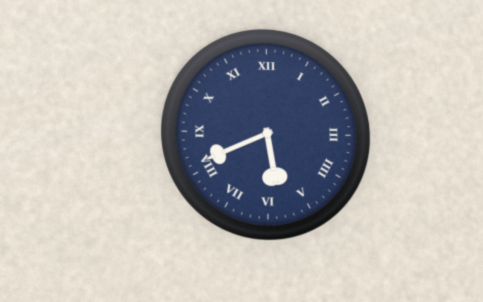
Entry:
h=5 m=41
